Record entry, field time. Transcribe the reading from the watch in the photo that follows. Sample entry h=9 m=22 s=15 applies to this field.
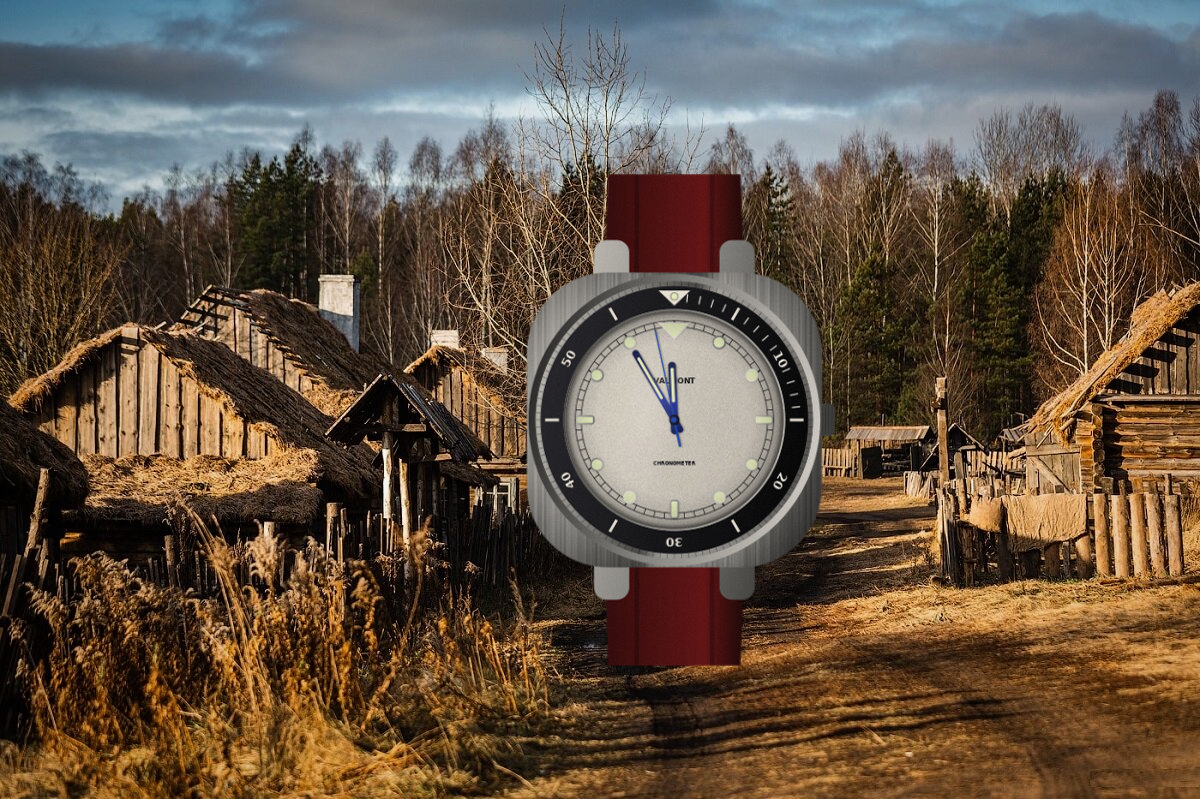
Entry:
h=11 m=54 s=58
